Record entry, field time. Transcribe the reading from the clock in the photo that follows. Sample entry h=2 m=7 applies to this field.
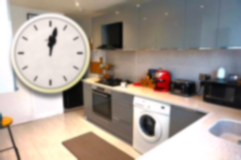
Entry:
h=12 m=2
